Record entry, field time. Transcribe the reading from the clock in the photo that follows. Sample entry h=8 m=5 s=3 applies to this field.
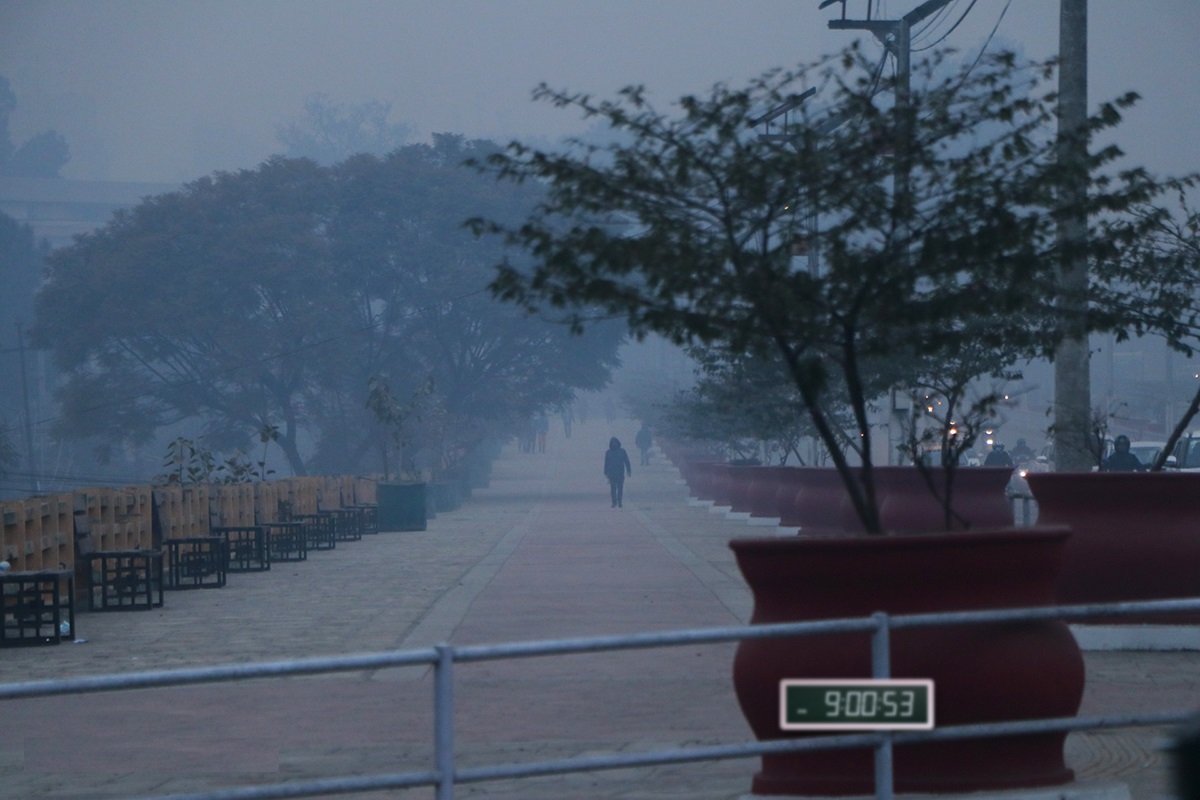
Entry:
h=9 m=0 s=53
